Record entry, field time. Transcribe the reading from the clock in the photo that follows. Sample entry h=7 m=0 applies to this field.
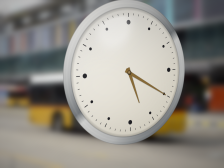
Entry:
h=5 m=20
